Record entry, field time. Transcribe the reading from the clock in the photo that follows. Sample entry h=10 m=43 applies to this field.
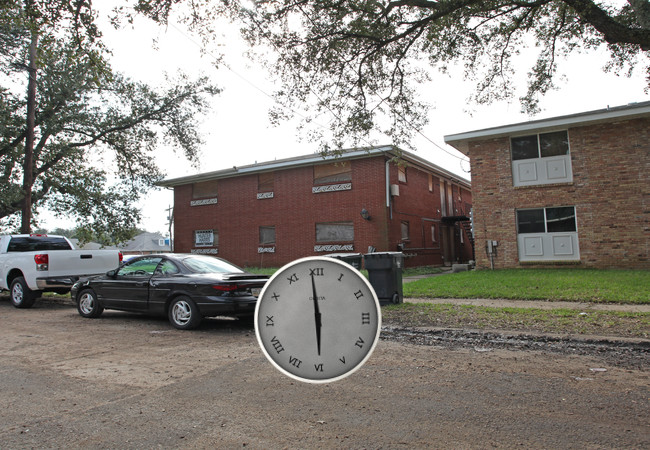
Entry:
h=5 m=59
